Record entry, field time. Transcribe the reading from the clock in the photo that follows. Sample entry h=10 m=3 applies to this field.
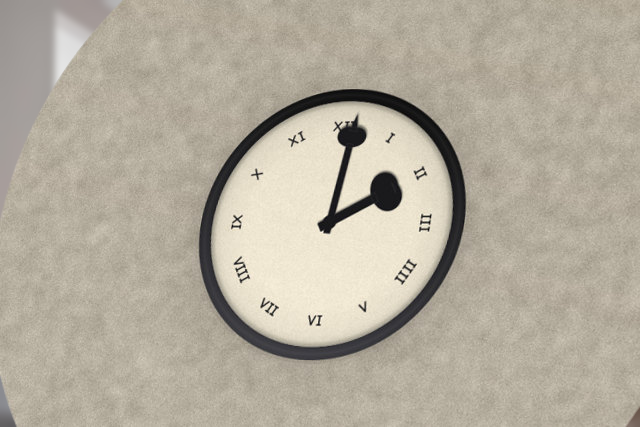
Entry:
h=2 m=1
